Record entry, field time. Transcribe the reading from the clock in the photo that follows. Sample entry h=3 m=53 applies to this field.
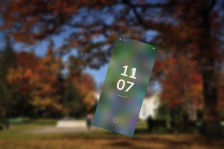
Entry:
h=11 m=7
